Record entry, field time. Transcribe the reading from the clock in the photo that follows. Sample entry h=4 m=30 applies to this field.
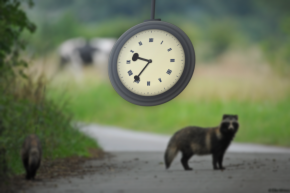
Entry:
h=9 m=36
